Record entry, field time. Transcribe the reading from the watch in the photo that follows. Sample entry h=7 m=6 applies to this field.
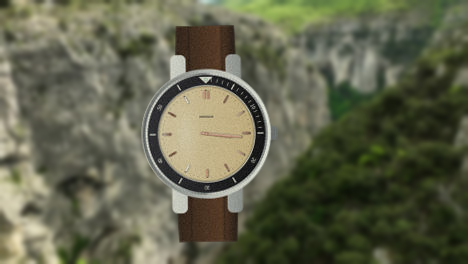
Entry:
h=3 m=16
